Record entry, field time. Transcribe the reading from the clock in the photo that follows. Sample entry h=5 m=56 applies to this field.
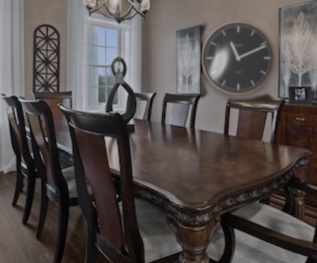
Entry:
h=11 m=11
